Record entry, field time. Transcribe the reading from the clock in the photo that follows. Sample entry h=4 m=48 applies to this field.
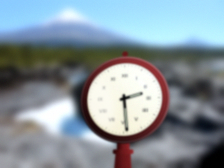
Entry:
h=2 m=29
